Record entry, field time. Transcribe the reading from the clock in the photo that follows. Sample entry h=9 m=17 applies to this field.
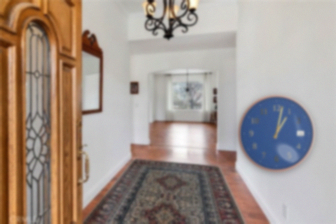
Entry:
h=1 m=2
